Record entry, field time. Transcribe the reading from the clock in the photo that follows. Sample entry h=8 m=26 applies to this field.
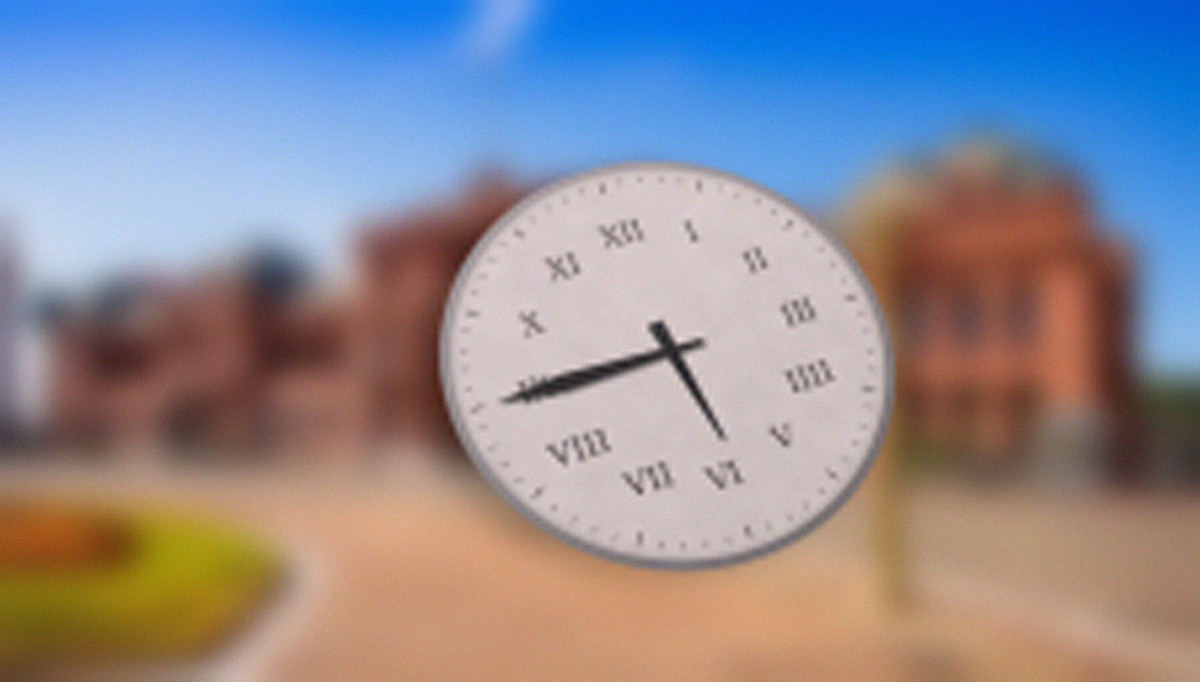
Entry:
h=5 m=45
